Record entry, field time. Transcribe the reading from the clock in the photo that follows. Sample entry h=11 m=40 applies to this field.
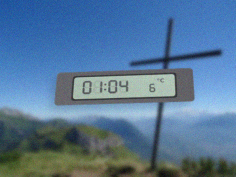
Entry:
h=1 m=4
